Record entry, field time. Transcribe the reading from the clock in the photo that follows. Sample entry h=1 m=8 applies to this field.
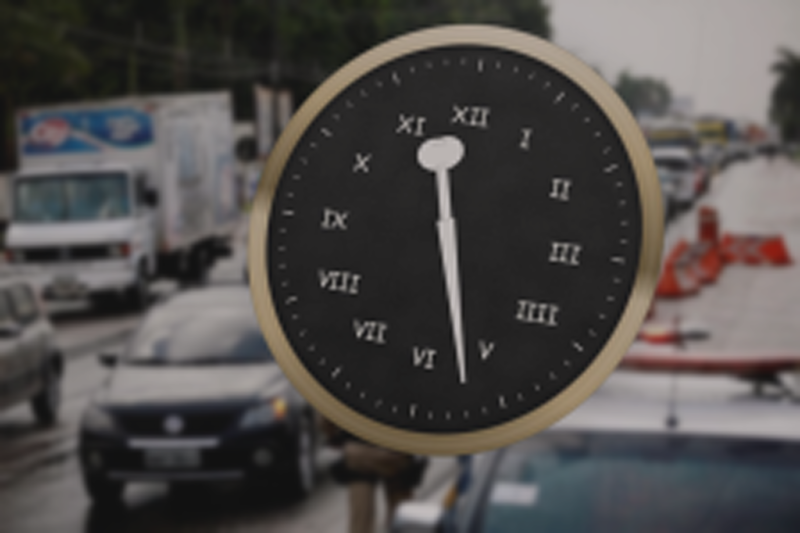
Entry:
h=11 m=27
